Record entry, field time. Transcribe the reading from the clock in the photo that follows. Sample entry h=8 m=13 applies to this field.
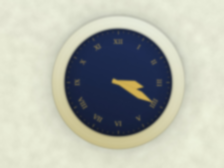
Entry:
h=3 m=20
